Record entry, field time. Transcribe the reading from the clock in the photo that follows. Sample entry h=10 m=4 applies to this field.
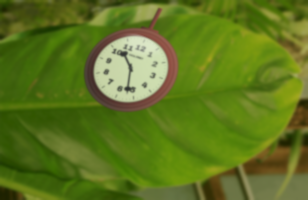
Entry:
h=10 m=27
